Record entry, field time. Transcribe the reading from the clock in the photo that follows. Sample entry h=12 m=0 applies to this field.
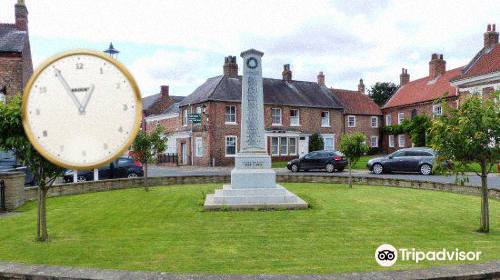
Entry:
h=12 m=55
